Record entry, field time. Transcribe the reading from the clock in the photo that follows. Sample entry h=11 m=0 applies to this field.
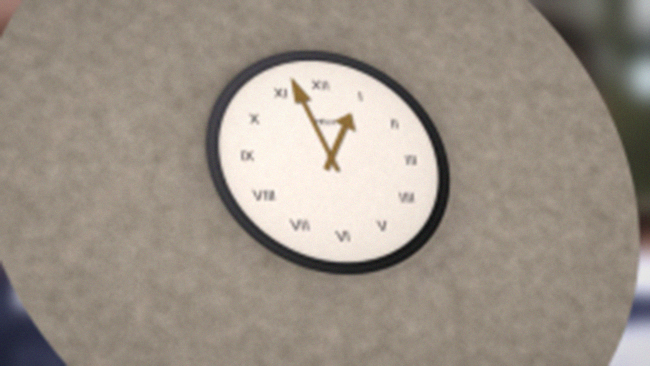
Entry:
h=12 m=57
